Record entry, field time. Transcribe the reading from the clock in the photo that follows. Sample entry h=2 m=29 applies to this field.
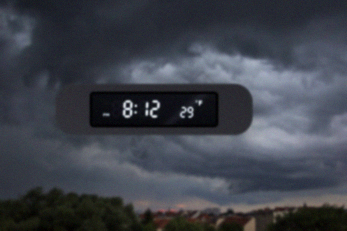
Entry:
h=8 m=12
